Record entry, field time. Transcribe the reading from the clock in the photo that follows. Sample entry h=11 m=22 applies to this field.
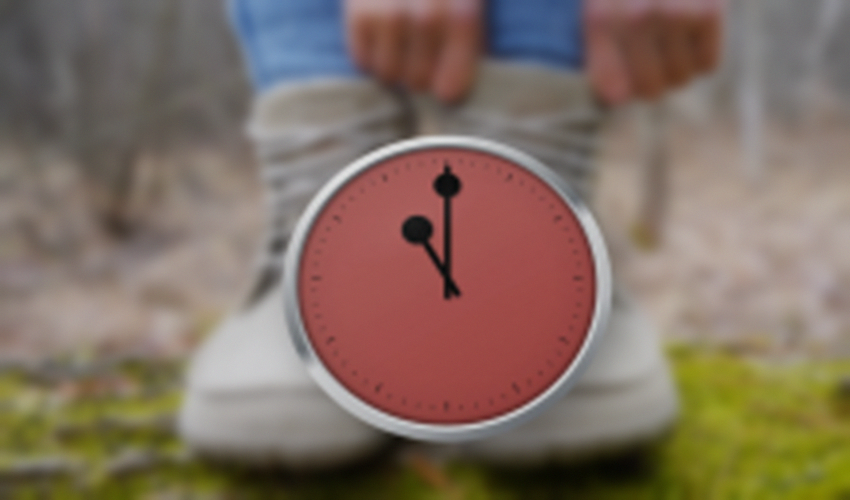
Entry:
h=11 m=0
